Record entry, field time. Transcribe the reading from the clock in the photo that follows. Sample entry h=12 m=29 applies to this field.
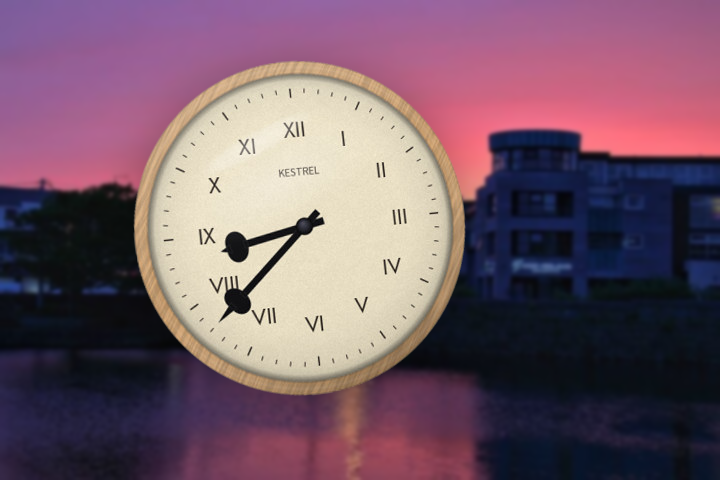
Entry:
h=8 m=38
